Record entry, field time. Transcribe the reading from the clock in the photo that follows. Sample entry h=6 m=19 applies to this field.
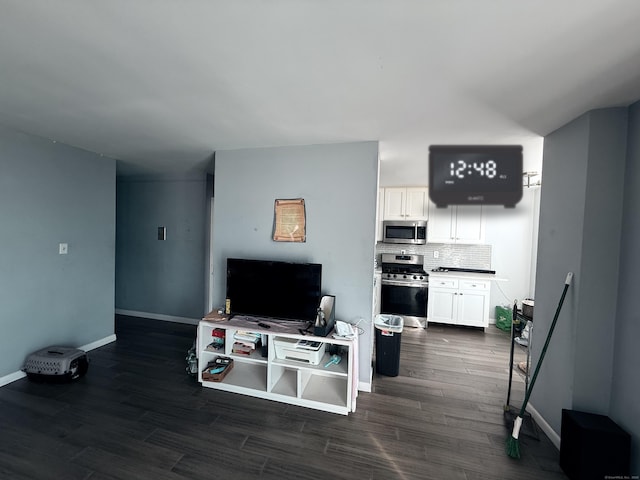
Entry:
h=12 m=48
